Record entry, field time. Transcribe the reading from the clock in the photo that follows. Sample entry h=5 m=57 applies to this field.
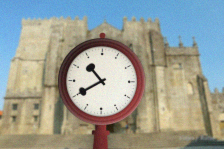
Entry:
h=10 m=40
